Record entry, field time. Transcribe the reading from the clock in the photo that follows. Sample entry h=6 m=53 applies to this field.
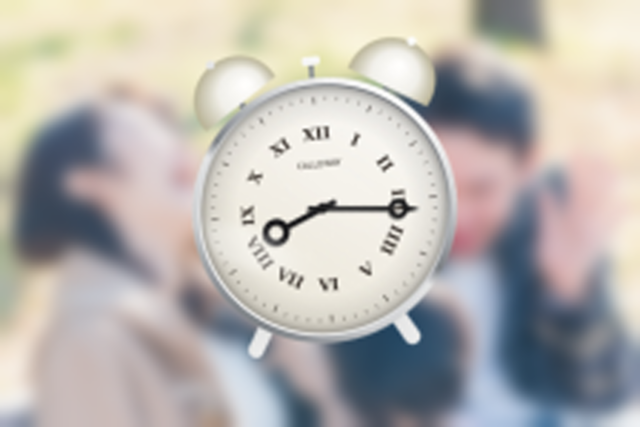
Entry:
h=8 m=16
